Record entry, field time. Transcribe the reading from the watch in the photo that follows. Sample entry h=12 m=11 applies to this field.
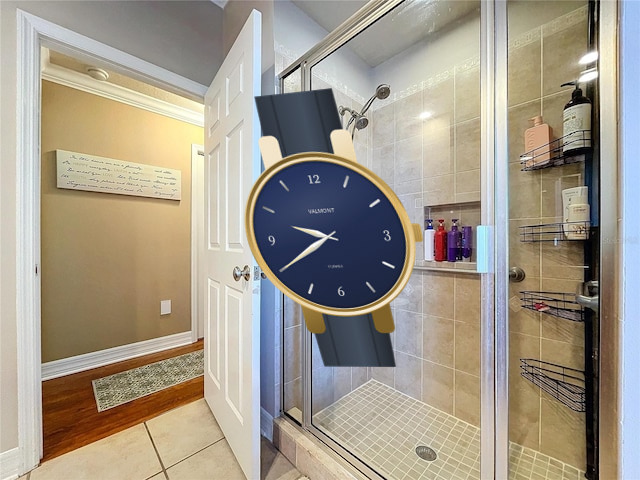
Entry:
h=9 m=40
